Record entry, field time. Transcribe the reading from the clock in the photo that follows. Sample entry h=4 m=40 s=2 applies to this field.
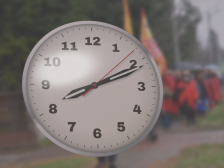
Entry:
h=8 m=11 s=8
